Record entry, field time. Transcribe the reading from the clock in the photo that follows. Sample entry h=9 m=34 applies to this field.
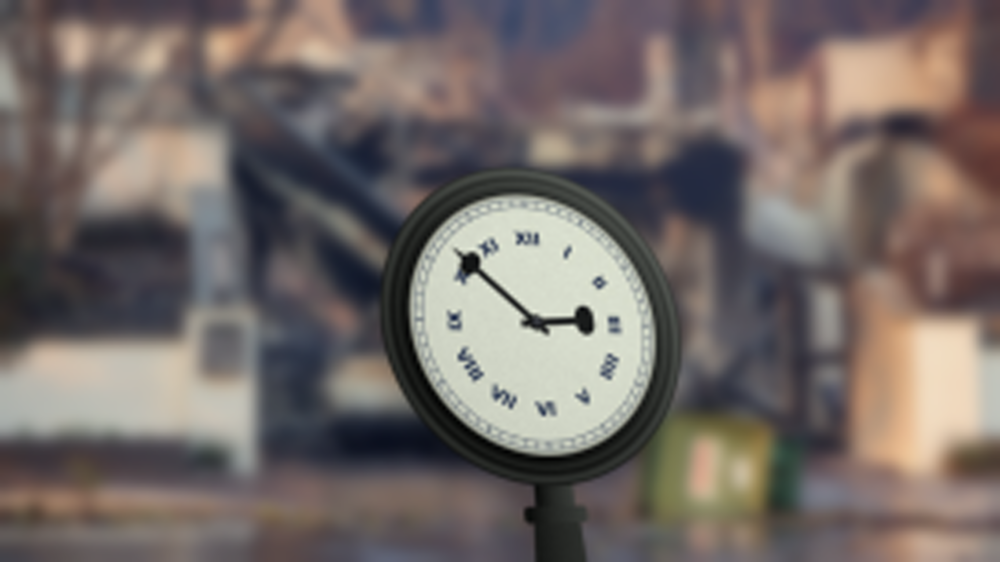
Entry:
h=2 m=52
